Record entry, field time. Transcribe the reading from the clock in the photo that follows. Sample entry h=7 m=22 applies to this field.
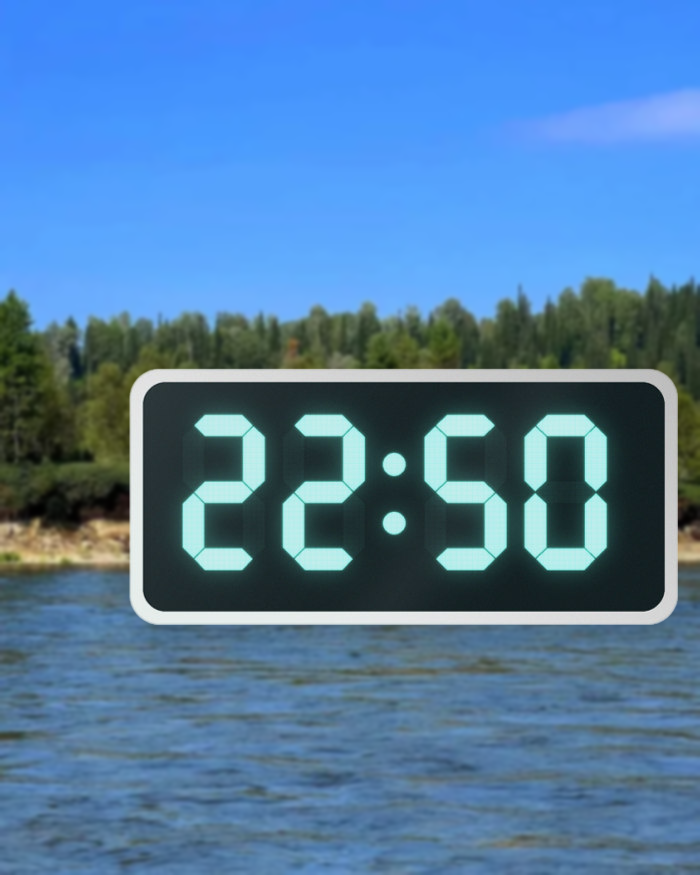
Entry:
h=22 m=50
